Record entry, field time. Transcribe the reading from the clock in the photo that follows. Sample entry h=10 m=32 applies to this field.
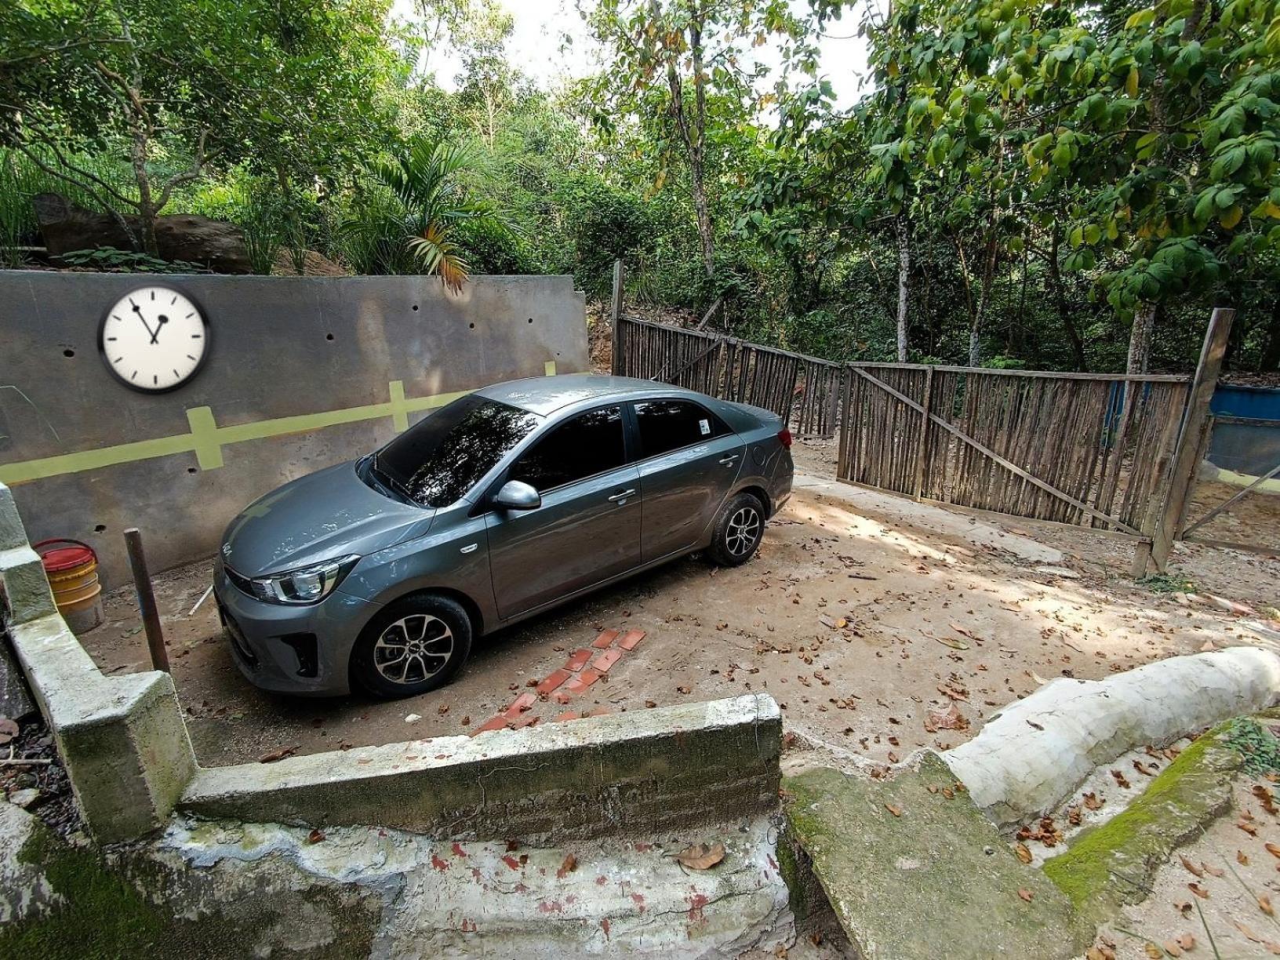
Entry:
h=12 m=55
